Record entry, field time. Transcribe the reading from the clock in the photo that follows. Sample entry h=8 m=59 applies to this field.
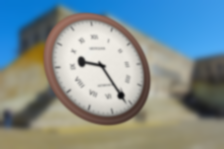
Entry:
h=9 m=26
